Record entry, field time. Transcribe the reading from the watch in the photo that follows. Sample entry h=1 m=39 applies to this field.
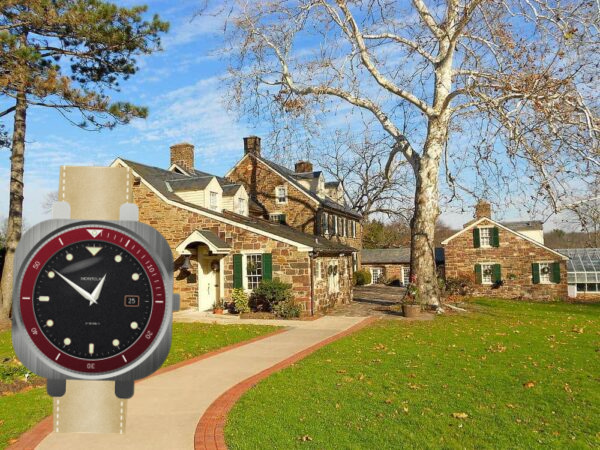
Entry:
h=12 m=51
